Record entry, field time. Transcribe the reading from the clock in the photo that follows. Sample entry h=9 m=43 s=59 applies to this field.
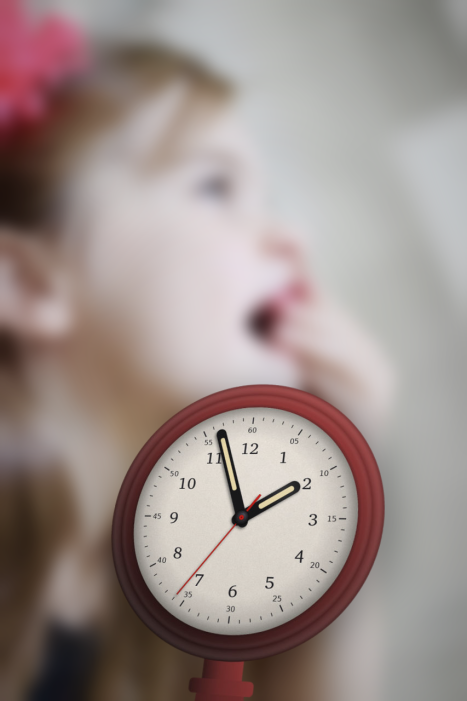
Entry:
h=1 m=56 s=36
